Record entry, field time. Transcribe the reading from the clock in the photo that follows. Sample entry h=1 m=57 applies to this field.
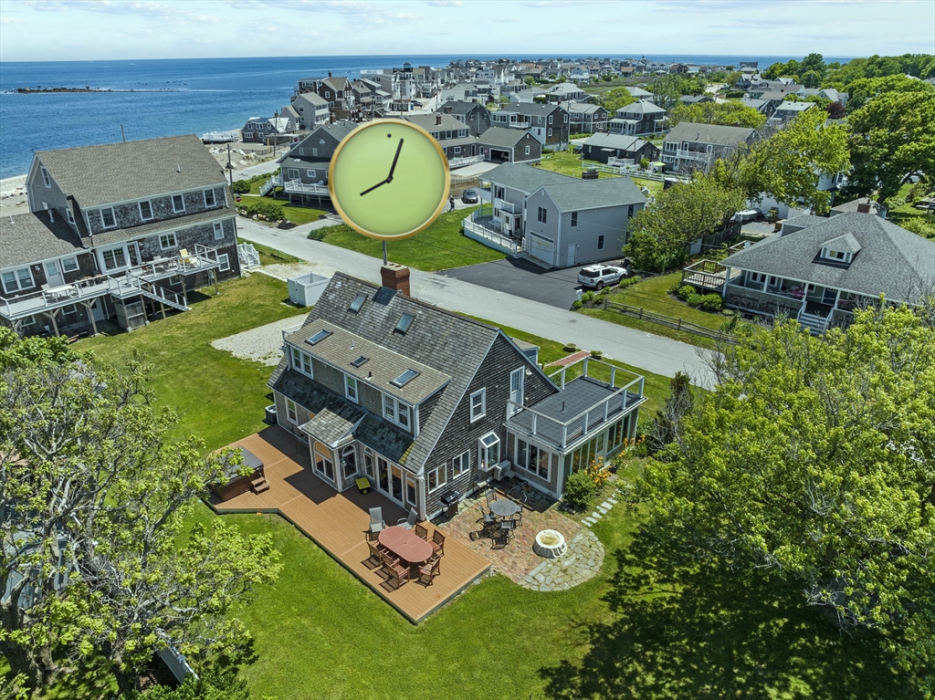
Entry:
h=8 m=3
